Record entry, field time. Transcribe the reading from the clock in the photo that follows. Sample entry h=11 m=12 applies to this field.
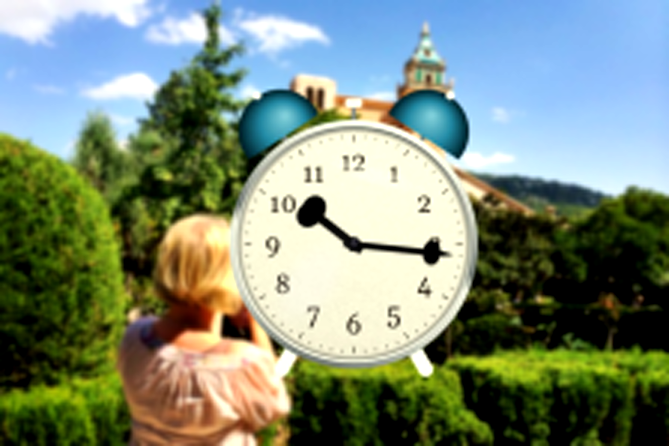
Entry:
h=10 m=16
